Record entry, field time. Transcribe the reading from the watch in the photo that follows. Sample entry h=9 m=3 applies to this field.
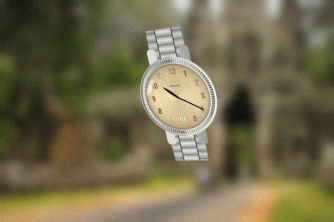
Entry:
h=10 m=20
